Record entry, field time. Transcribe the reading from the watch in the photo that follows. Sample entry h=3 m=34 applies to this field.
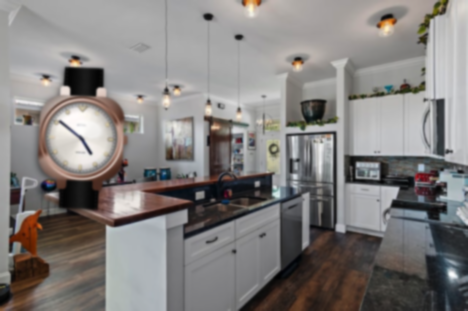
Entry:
h=4 m=51
